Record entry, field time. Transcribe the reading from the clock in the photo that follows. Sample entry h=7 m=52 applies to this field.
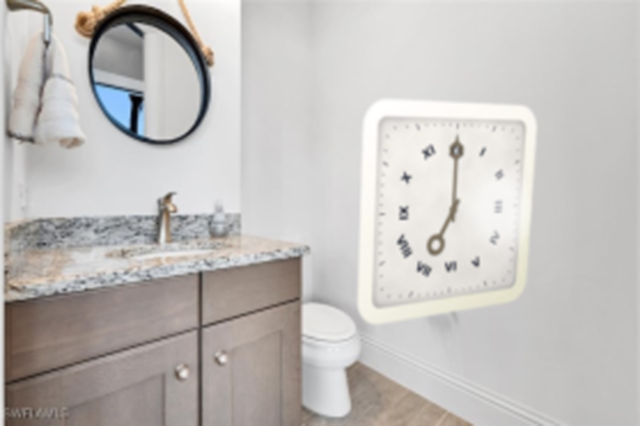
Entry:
h=7 m=0
